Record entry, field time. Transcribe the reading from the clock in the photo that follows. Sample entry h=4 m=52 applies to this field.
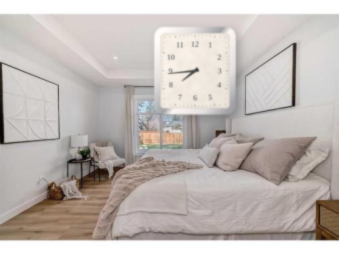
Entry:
h=7 m=44
